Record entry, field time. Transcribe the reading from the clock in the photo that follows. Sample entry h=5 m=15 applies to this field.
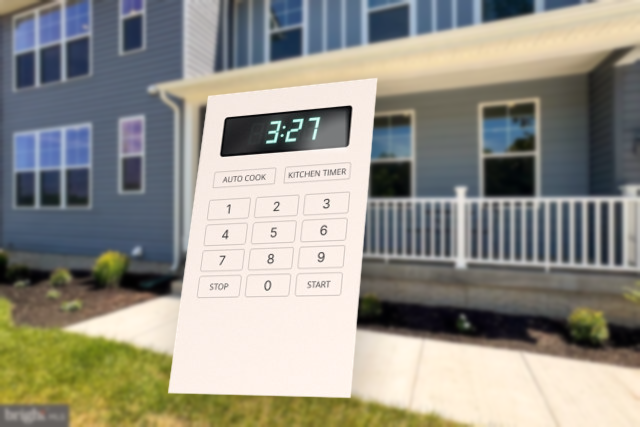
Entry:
h=3 m=27
